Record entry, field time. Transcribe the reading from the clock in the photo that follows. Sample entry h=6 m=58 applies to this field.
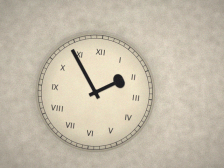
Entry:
h=1 m=54
